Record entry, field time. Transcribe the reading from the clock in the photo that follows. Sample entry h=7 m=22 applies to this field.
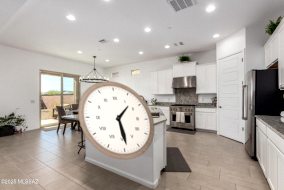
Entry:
h=1 m=29
